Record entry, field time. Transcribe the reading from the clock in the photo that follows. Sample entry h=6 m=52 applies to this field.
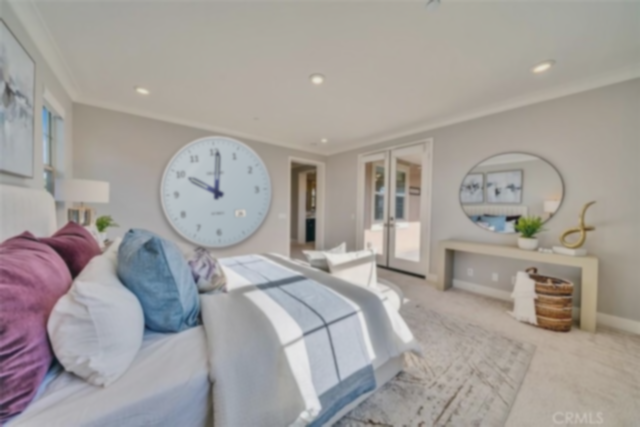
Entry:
h=10 m=1
